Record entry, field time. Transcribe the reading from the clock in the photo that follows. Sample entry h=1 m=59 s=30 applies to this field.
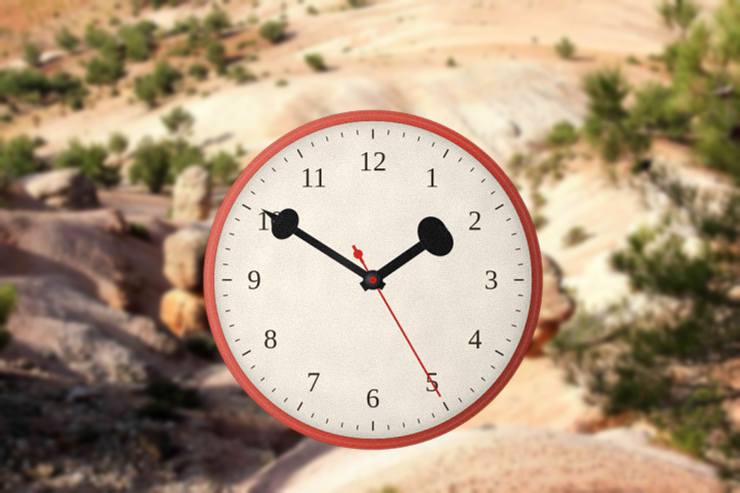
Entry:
h=1 m=50 s=25
